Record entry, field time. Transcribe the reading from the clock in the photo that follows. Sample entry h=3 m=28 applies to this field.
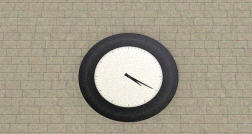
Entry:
h=4 m=20
